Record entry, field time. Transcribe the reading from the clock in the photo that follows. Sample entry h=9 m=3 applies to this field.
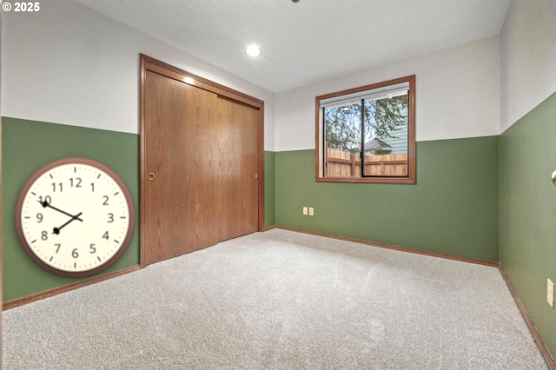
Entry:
h=7 m=49
